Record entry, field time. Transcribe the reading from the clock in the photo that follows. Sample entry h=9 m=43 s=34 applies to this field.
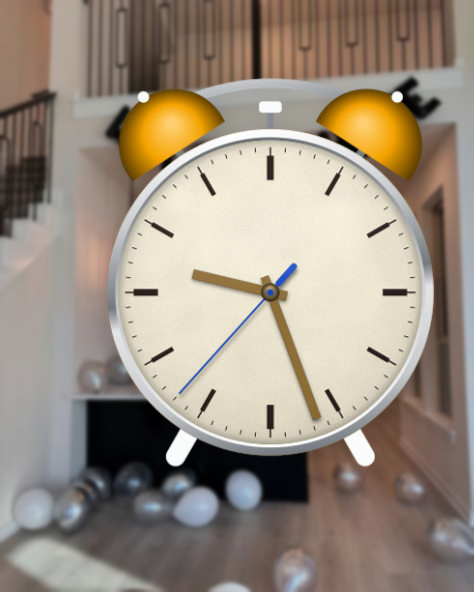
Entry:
h=9 m=26 s=37
